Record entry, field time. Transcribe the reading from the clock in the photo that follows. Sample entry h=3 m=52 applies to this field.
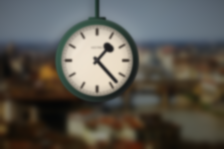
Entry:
h=1 m=23
